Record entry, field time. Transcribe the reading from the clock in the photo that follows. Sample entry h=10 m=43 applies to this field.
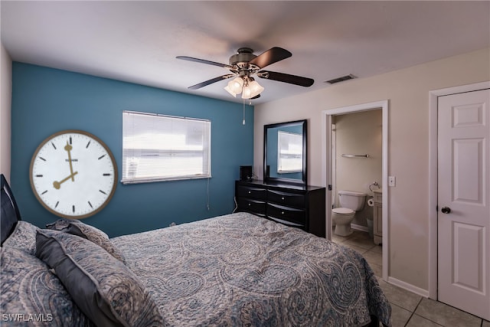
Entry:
h=7 m=59
